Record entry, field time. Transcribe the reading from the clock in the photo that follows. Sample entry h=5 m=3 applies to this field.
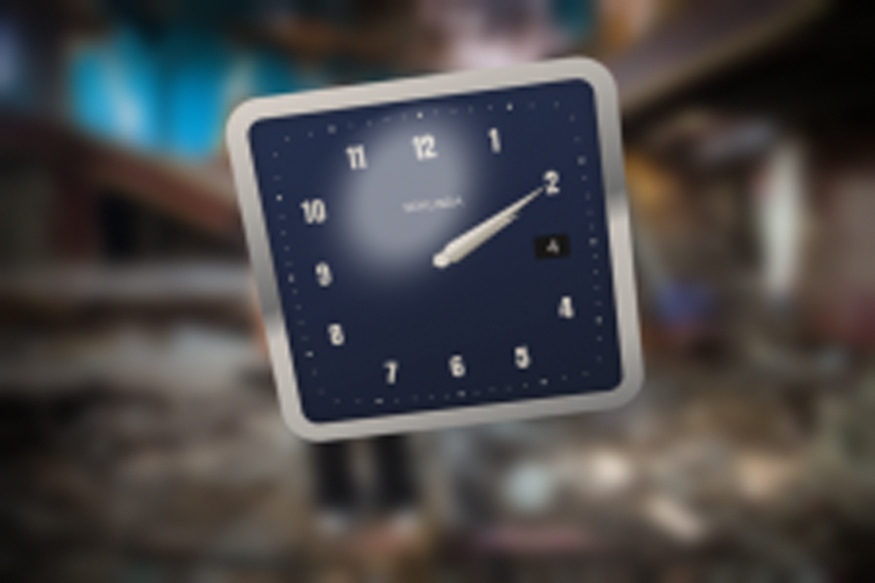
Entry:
h=2 m=10
